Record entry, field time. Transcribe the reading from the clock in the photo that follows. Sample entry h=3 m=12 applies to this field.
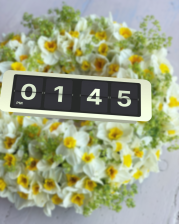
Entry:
h=1 m=45
